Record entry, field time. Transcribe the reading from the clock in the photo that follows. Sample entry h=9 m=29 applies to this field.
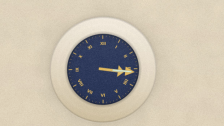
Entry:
h=3 m=16
